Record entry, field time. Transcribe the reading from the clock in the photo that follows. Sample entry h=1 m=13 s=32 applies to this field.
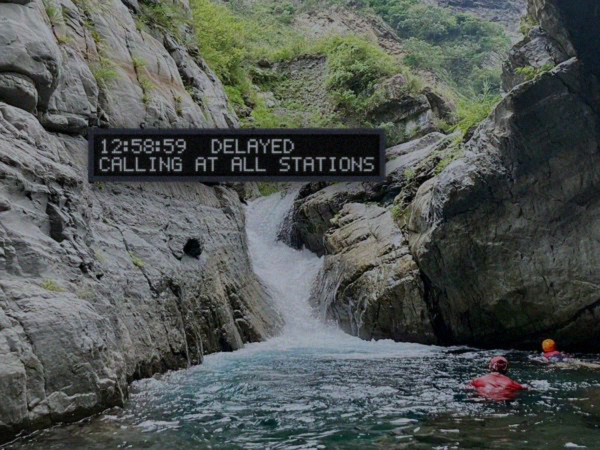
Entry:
h=12 m=58 s=59
